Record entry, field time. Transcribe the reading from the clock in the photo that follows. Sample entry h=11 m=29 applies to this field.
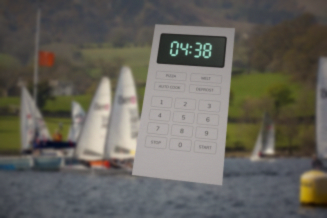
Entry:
h=4 m=38
